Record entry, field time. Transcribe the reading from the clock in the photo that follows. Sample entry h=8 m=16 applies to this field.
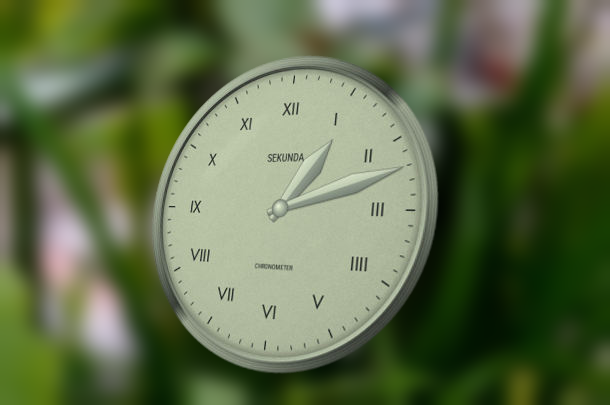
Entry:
h=1 m=12
